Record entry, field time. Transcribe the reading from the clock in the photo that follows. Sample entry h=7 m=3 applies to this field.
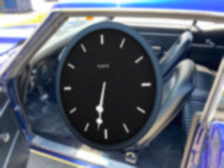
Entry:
h=6 m=32
